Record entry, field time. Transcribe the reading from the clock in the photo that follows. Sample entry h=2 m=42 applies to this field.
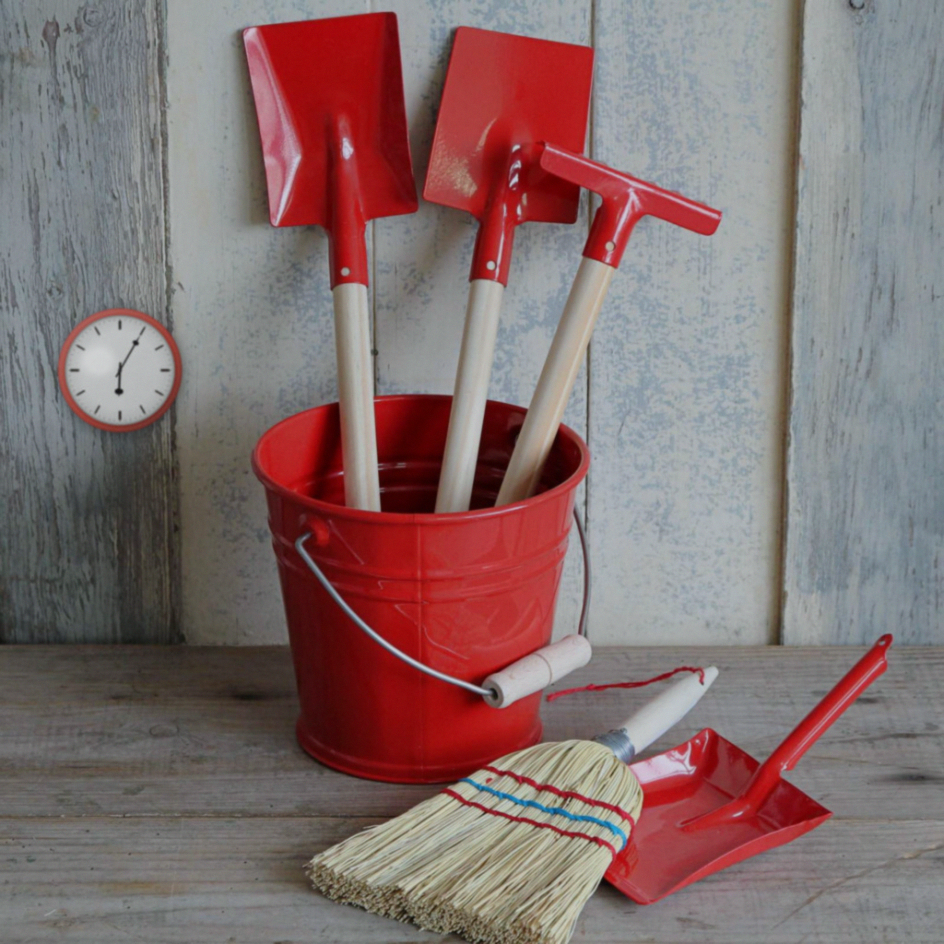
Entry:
h=6 m=5
